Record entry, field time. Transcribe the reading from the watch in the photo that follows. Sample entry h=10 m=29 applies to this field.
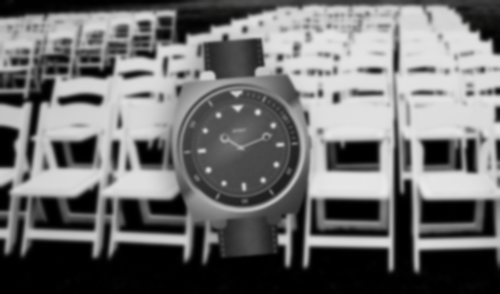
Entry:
h=10 m=12
